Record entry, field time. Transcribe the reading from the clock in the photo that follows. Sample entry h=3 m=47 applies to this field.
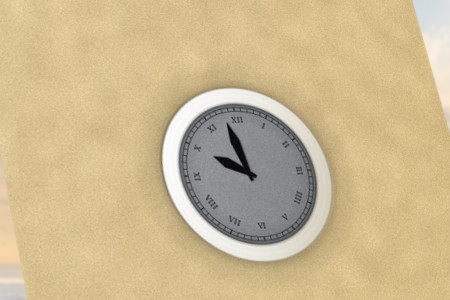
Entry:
h=9 m=58
